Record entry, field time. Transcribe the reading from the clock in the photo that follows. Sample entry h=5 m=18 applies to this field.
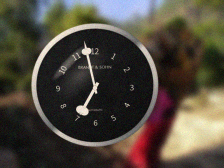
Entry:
h=6 m=58
